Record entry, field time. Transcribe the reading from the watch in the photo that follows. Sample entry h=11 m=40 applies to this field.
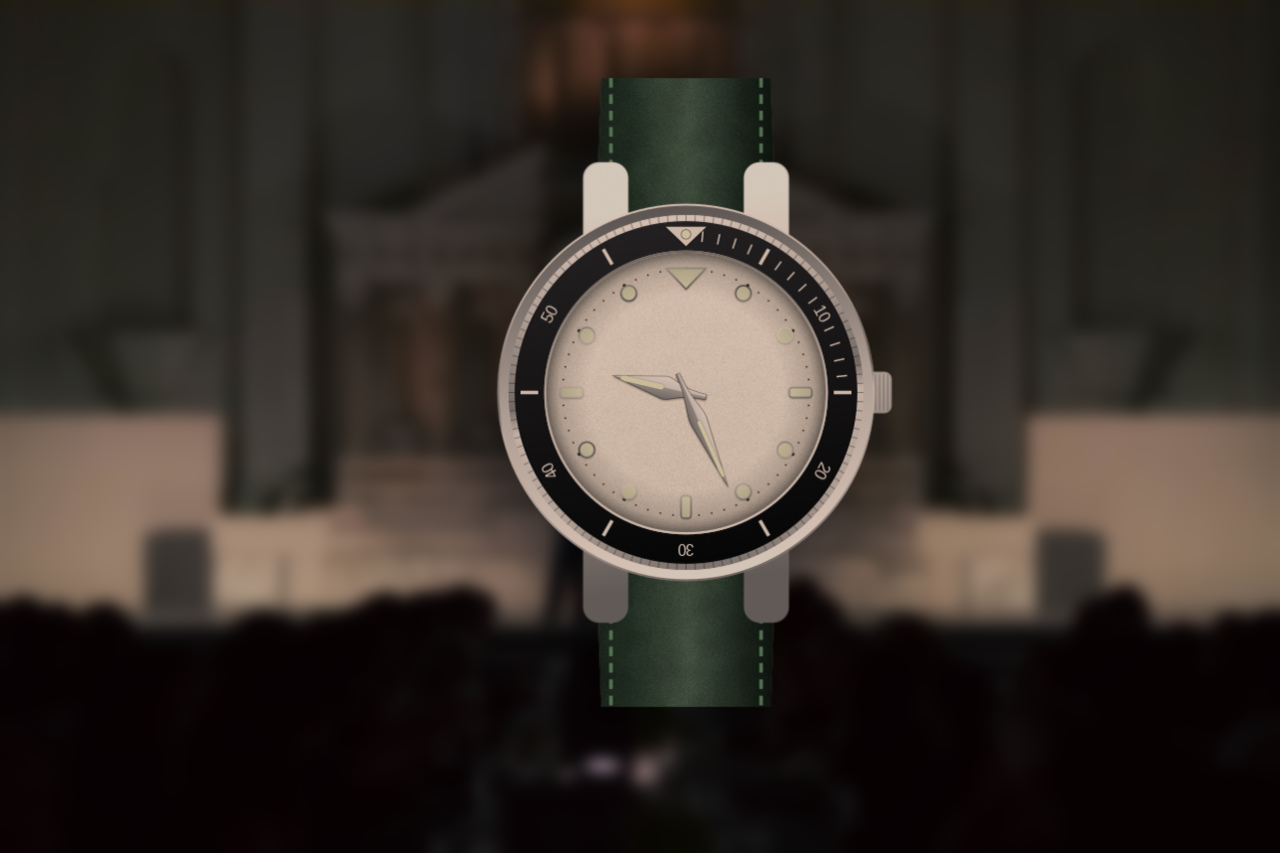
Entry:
h=9 m=26
